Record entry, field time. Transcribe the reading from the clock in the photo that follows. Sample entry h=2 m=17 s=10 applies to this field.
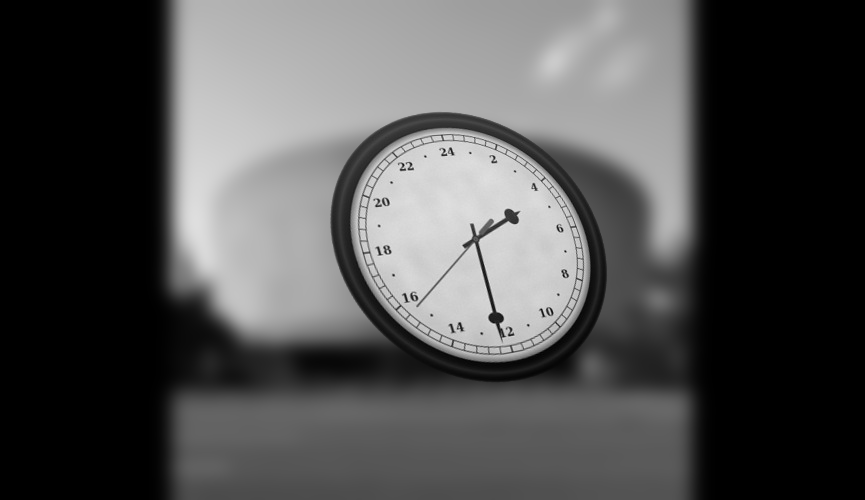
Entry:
h=4 m=30 s=39
